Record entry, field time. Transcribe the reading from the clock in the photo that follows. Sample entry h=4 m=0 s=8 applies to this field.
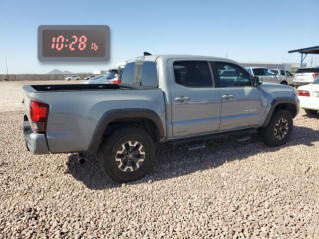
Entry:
h=10 m=28 s=16
